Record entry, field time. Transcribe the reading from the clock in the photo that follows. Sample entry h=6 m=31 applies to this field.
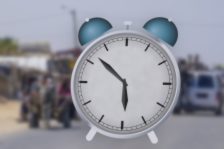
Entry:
h=5 m=52
